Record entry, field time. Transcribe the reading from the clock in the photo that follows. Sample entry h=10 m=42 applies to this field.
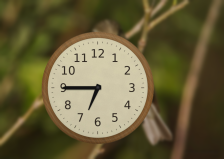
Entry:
h=6 m=45
